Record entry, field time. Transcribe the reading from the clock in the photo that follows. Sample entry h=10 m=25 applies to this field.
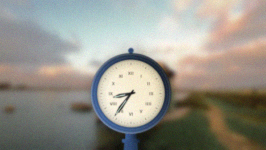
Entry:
h=8 m=36
